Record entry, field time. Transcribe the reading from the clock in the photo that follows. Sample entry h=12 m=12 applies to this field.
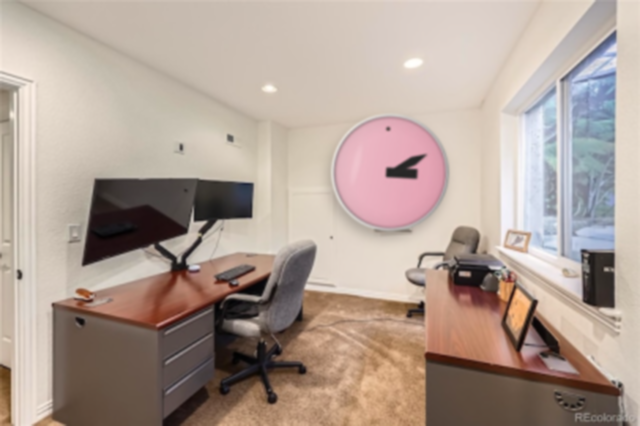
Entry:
h=3 m=11
